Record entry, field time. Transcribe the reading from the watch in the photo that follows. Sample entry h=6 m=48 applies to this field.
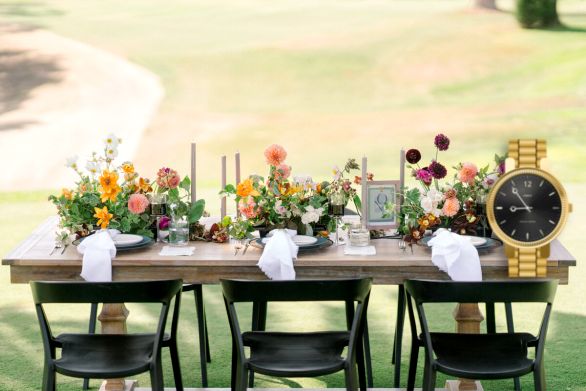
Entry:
h=8 m=54
